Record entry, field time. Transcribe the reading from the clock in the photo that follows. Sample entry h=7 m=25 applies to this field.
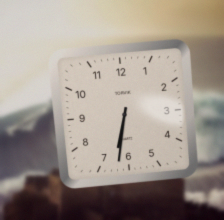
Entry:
h=6 m=32
